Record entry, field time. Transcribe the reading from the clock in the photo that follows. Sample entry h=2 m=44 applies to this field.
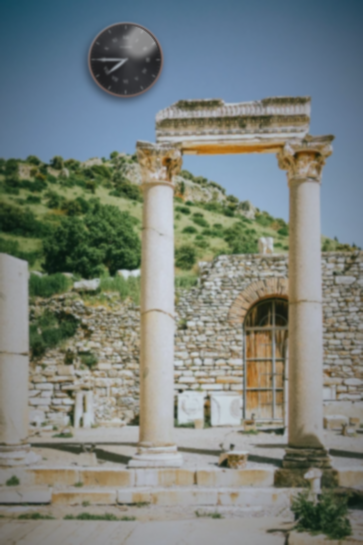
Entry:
h=7 m=45
